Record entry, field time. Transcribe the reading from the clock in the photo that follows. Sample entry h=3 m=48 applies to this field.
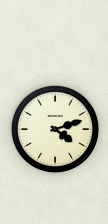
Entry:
h=4 m=12
